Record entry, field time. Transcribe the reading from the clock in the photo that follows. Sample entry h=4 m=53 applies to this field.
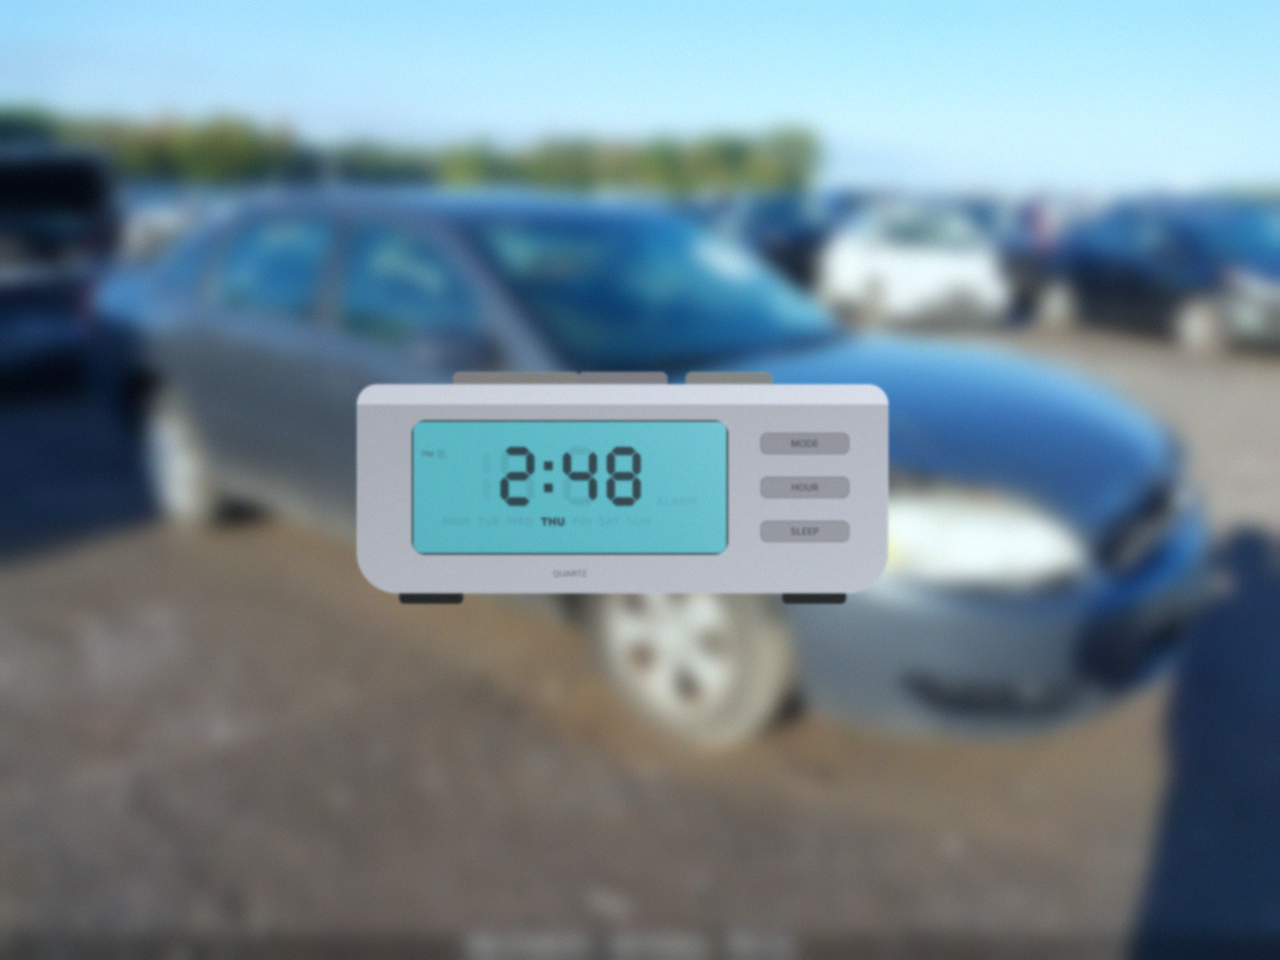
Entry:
h=2 m=48
